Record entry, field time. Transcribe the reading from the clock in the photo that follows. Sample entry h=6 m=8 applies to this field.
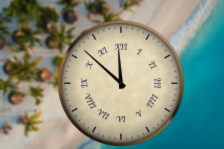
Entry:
h=11 m=52
